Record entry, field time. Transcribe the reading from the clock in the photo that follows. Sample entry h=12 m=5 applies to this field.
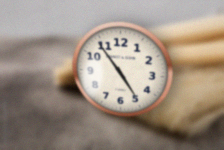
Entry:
h=4 m=54
